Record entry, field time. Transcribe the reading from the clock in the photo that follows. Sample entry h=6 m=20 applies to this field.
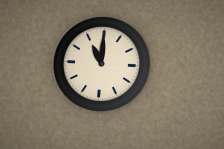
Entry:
h=11 m=0
